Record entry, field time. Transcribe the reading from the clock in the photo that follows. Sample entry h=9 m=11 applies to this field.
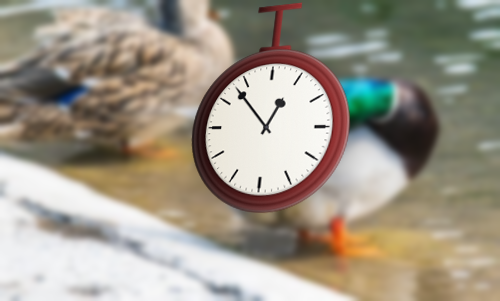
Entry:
h=12 m=53
